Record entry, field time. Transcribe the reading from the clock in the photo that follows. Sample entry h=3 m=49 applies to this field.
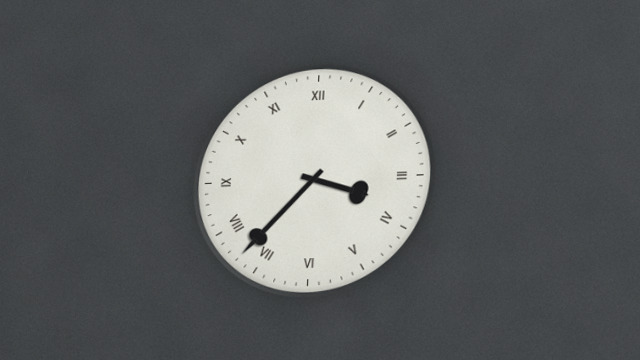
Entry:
h=3 m=37
